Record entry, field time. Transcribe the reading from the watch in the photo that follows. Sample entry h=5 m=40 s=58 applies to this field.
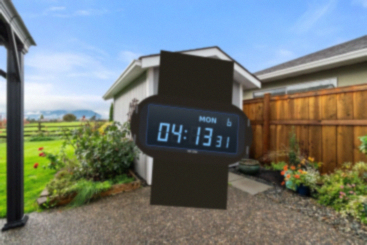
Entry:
h=4 m=13 s=31
